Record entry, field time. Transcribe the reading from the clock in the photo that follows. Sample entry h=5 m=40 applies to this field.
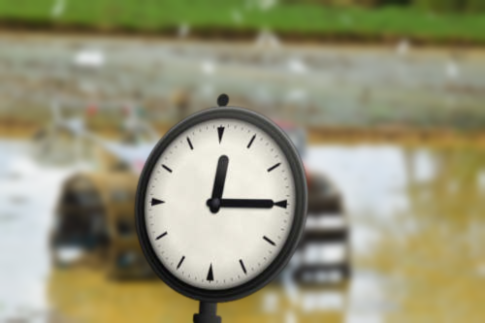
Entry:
h=12 m=15
